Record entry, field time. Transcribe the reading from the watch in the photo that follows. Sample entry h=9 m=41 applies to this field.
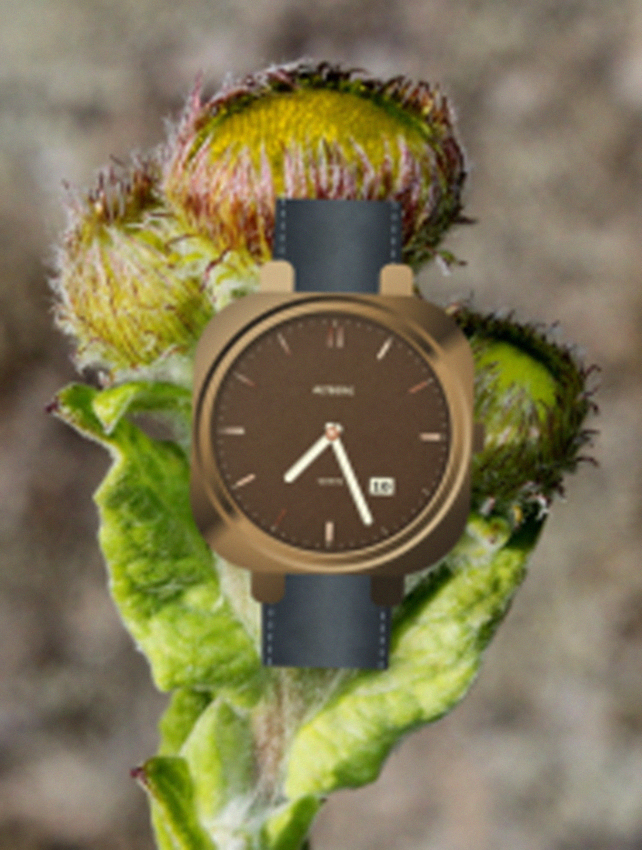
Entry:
h=7 m=26
